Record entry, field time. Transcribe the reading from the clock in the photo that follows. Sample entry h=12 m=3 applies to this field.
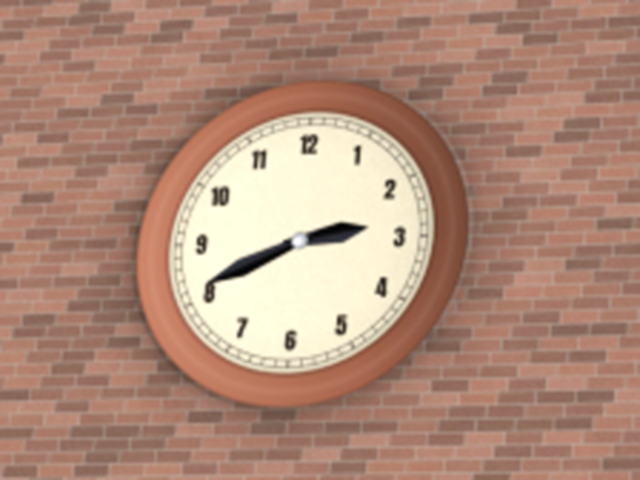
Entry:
h=2 m=41
